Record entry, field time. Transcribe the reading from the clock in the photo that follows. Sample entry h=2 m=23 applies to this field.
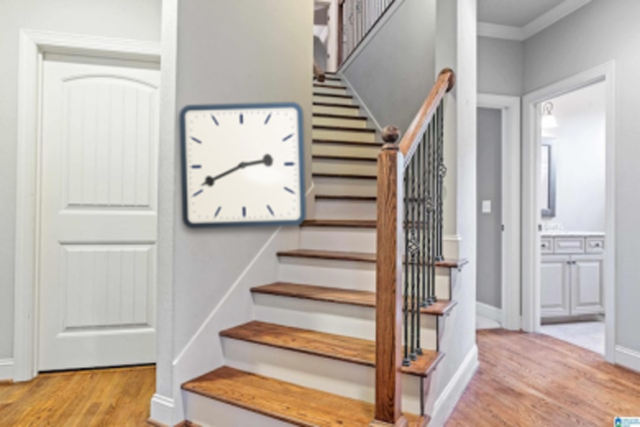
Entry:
h=2 m=41
